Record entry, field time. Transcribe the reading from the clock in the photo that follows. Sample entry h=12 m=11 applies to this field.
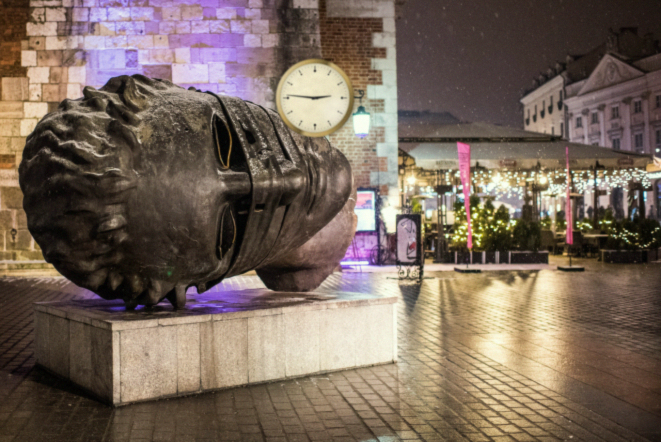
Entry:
h=2 m=46
